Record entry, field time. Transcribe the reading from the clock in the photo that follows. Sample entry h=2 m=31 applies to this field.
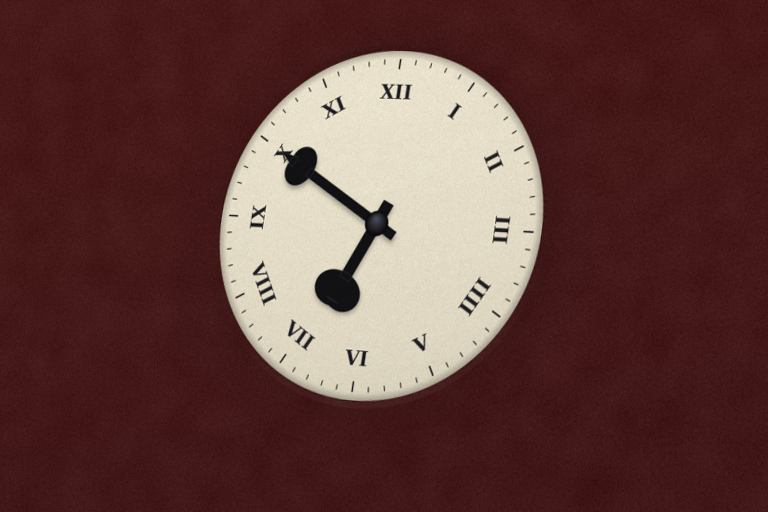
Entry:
h=6 m=50
